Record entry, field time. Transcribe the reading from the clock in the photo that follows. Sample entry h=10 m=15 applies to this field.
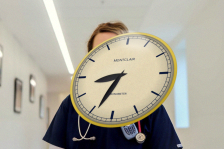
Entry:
h=8 m=34
